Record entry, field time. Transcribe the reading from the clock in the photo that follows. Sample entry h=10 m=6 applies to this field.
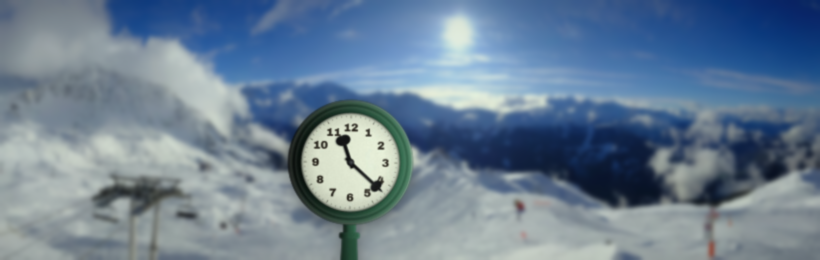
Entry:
h=11 m=22
